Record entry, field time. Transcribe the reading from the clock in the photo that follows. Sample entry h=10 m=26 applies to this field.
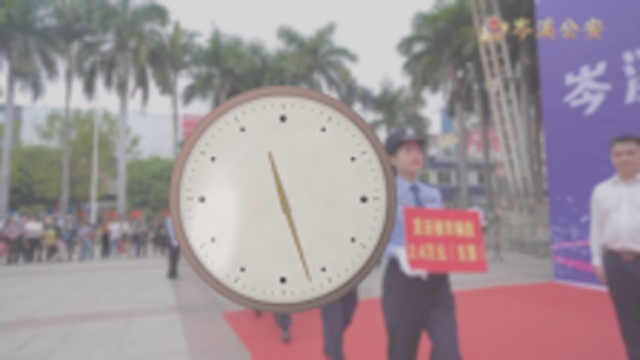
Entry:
h=11 m=27
